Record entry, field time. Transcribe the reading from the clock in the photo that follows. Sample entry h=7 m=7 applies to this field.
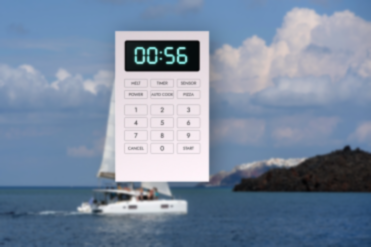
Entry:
h=0 m=56
